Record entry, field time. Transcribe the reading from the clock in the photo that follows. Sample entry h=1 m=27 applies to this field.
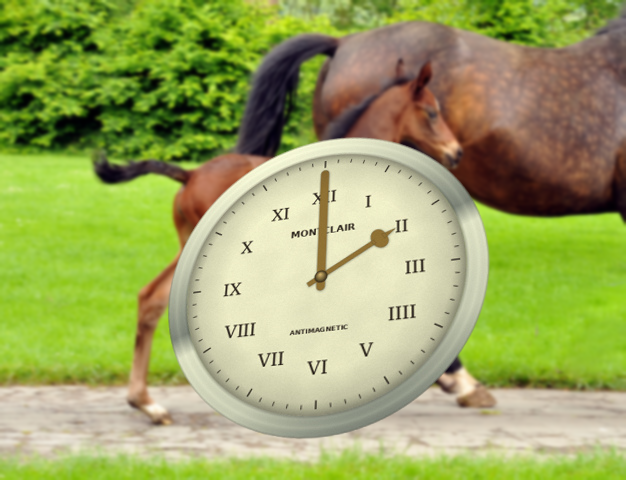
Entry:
h=2 m=0
